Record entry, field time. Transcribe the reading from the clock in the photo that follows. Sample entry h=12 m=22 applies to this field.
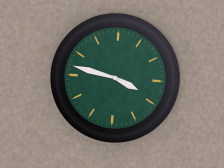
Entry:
h=3 m=47
